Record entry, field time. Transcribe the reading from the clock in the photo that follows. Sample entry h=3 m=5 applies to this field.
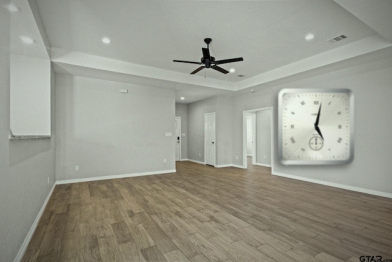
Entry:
h=5 m=2
